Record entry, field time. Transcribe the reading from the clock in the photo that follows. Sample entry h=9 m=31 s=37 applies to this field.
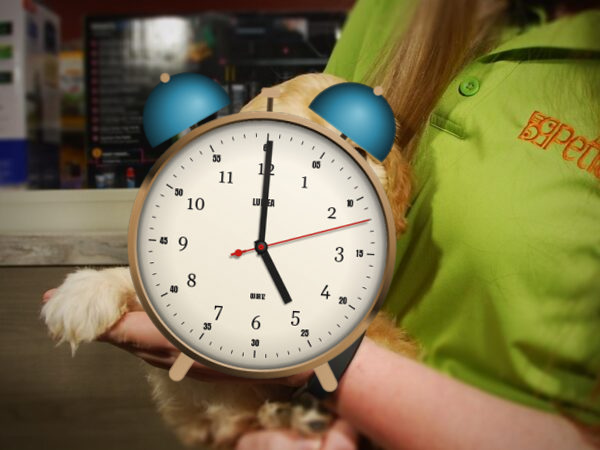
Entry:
h=5 m=0 s=12
